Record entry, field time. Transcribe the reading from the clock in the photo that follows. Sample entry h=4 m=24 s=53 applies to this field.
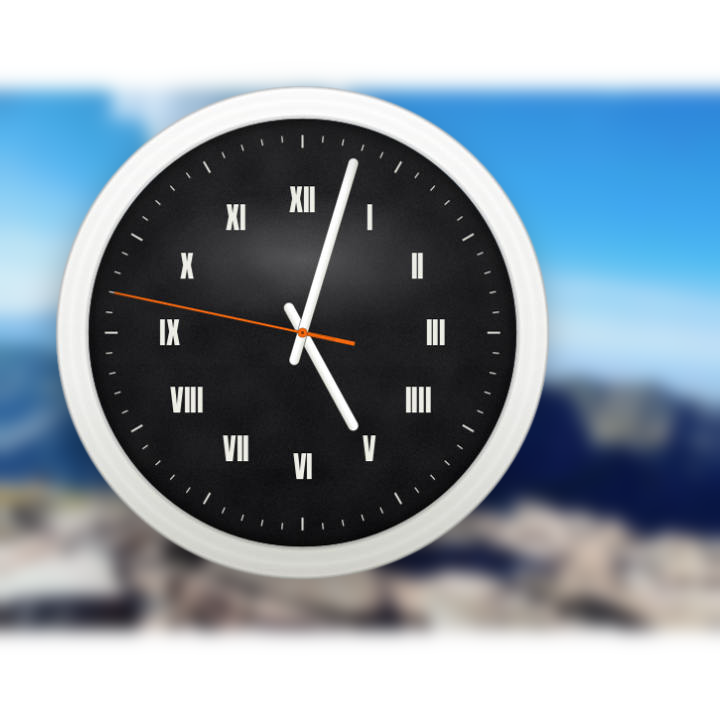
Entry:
h=5 m=2 s=47
